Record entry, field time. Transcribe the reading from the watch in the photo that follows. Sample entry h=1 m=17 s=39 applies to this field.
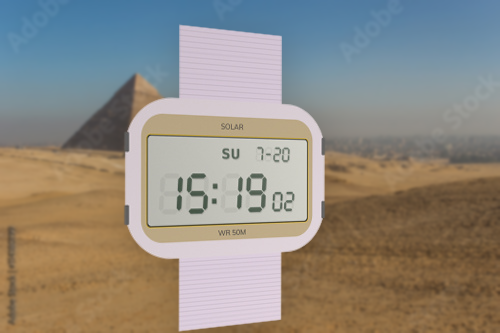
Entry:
h=15 m=19 s=2
